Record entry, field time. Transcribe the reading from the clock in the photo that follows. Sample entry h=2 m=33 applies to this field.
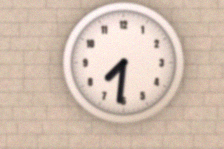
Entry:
h=7 m=31
